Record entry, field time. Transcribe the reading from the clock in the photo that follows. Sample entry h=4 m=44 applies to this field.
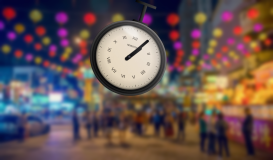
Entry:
h=1 m=5
